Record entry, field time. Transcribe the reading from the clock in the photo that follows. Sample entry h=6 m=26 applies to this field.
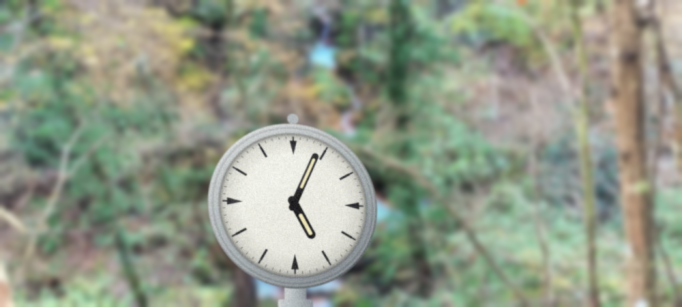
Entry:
h=5 m=4
